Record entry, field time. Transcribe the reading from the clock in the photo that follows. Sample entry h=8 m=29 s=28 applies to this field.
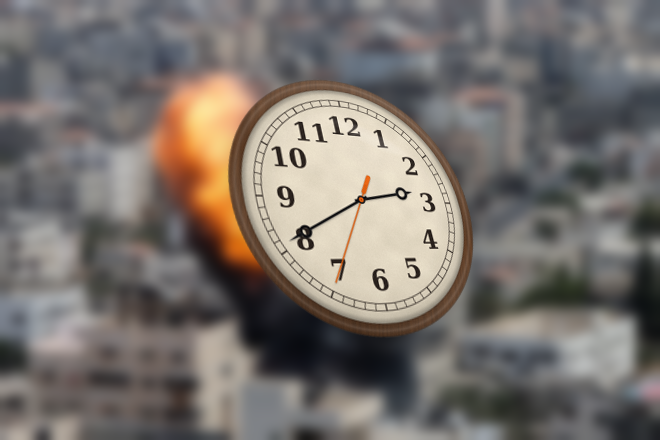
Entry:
h=2 m=40 s=35
